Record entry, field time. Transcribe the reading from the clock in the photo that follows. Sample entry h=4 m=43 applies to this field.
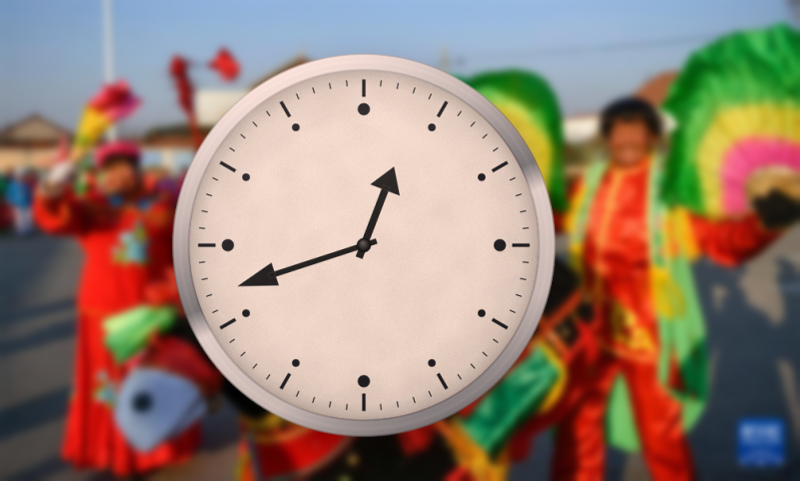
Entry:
h=12 m=42
